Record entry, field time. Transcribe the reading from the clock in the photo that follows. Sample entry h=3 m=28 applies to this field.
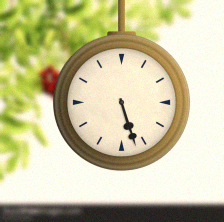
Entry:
h=5 m=27
